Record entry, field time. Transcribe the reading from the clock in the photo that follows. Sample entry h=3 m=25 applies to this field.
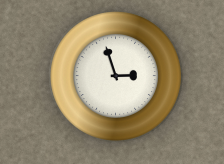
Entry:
h=2 m=57
